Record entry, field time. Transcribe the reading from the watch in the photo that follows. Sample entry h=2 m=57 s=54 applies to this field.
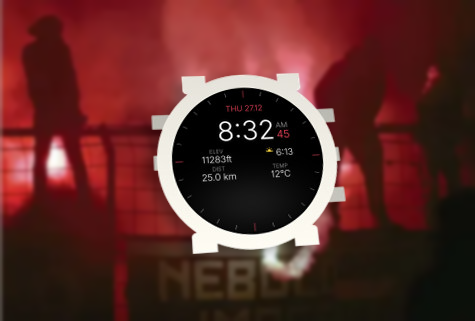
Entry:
h=8 m=32 s=45
